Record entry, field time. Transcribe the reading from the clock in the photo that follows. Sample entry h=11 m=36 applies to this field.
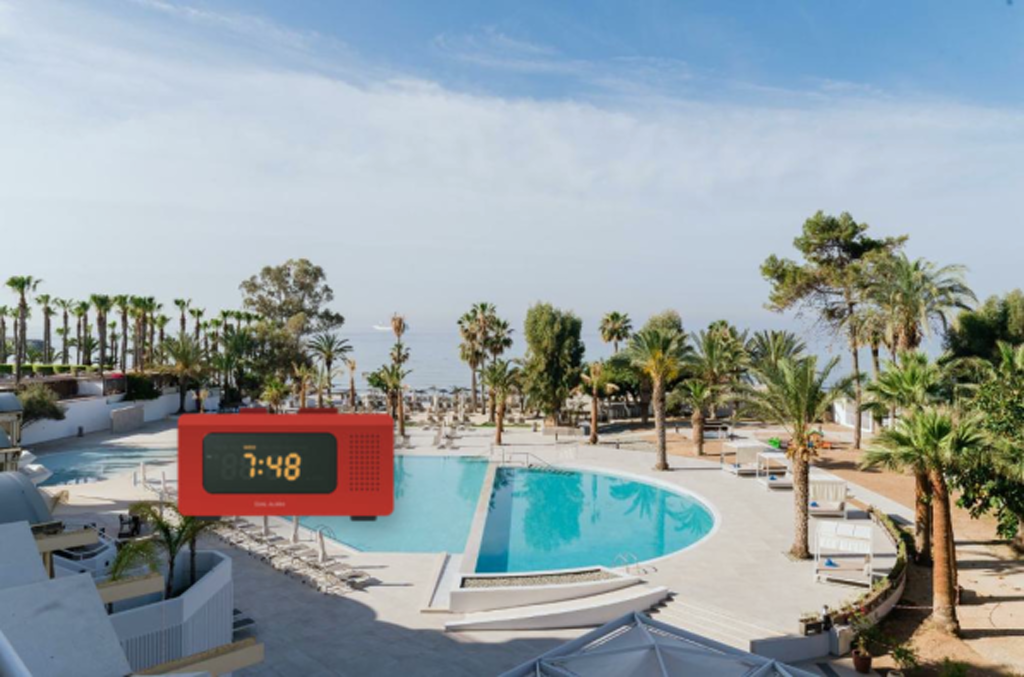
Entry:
h=7 m=48
